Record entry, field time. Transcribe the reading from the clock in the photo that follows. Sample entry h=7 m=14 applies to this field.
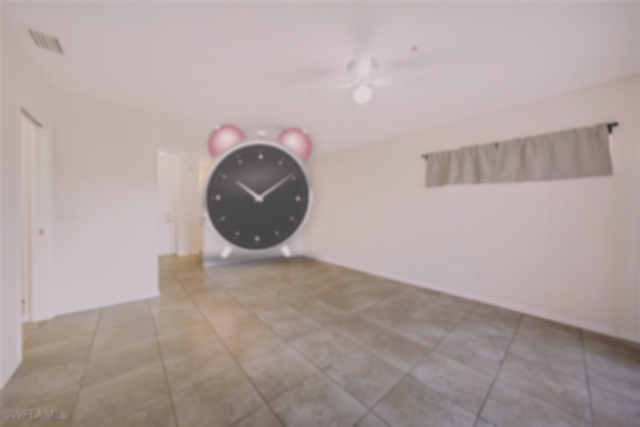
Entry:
h=10 m=9
